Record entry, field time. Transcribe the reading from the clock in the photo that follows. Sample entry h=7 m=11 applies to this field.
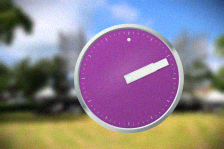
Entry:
h=2 m=11
